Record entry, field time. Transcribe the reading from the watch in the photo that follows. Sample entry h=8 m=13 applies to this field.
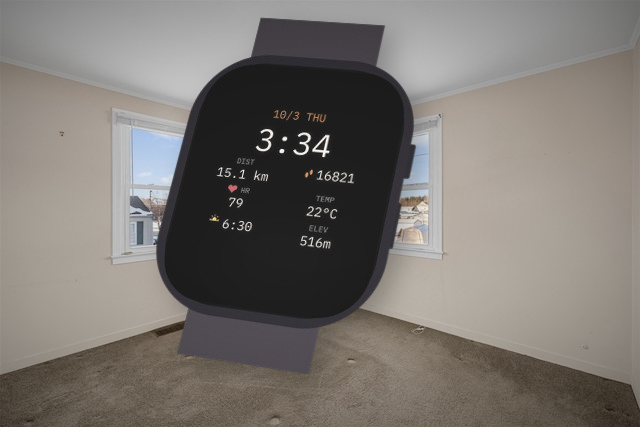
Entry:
h=3 m=34
